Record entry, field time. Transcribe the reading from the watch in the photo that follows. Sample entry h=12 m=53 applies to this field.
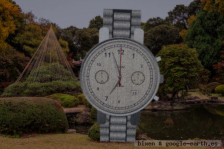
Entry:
h=6 m=57
